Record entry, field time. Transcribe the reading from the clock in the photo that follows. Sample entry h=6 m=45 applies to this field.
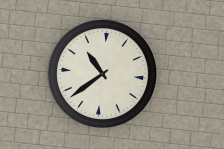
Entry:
h=10 m=38
